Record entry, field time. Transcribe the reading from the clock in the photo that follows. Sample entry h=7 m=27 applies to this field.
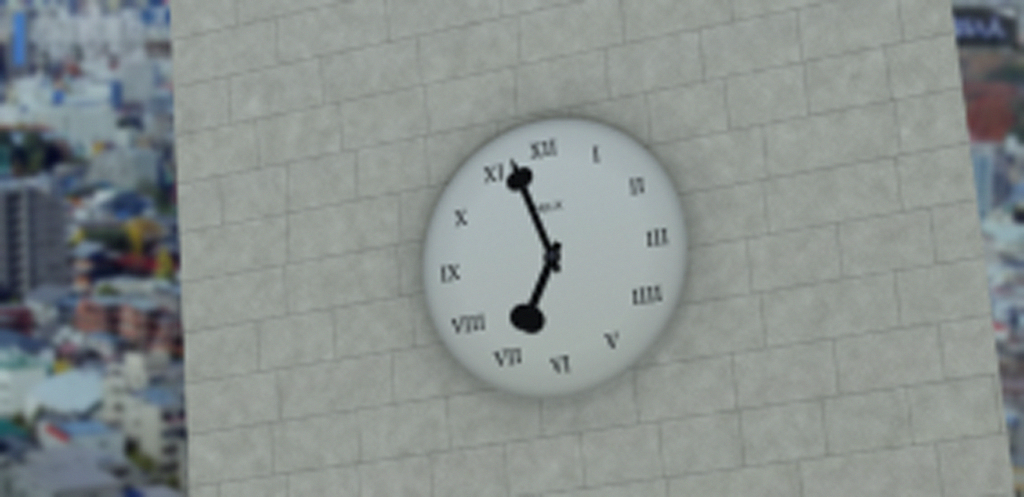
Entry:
h=6 m=57
